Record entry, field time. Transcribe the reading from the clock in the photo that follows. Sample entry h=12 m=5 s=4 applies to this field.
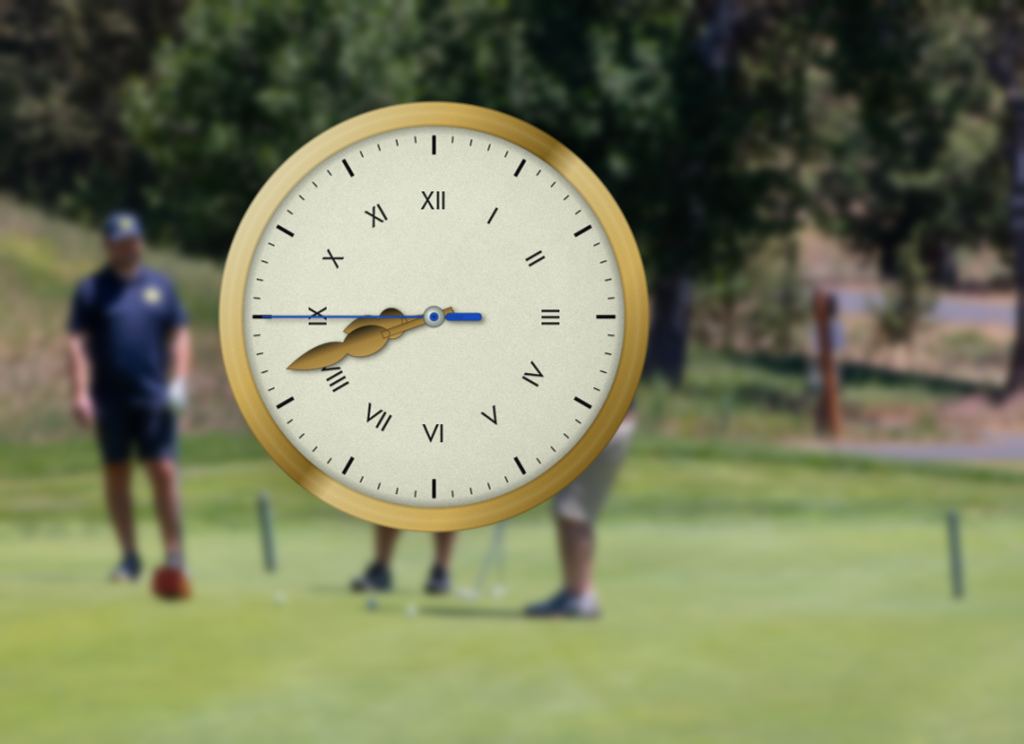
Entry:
h=8 m=41 s=45
